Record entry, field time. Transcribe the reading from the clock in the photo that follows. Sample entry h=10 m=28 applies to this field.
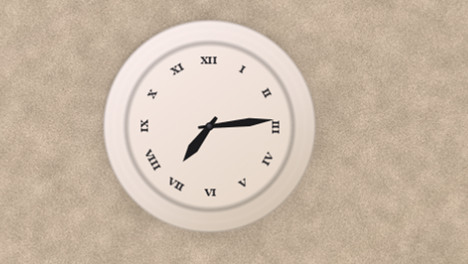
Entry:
h=7 m=14
